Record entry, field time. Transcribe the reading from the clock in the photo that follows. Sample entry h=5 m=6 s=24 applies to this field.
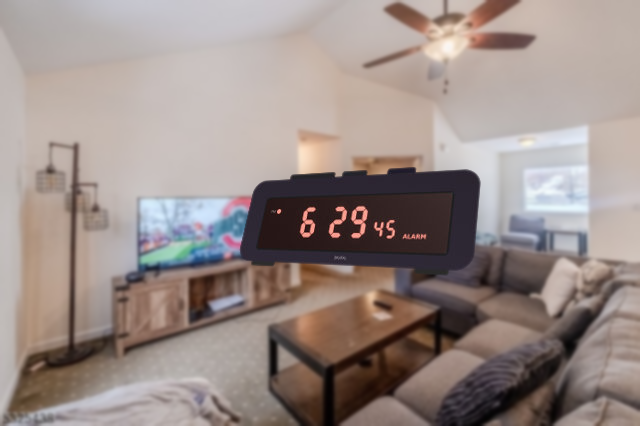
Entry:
h=6 m=29 s=45
